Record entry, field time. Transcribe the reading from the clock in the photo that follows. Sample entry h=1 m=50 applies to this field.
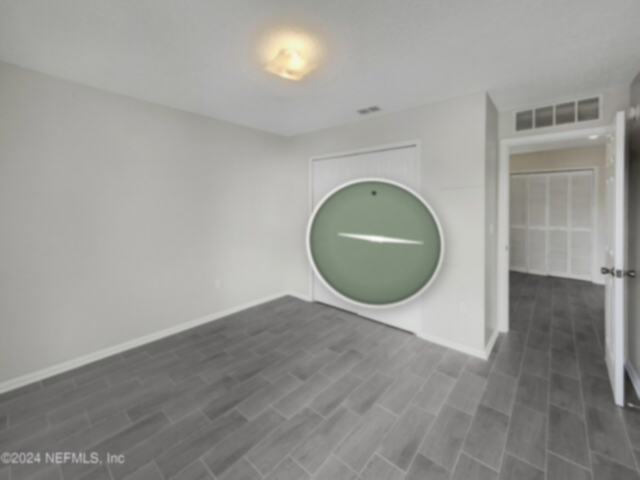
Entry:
h=9 m=16
